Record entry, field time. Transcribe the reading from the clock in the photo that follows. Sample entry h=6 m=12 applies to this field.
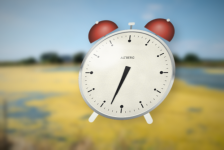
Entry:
h=6 m=33
